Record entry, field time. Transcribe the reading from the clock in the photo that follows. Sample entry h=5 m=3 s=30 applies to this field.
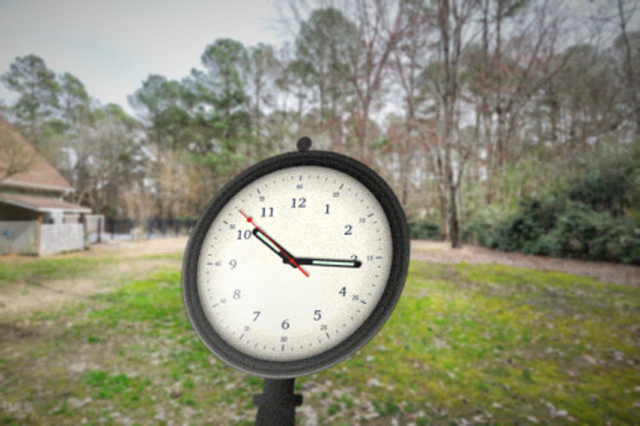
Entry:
h=10 m=15 s=52
